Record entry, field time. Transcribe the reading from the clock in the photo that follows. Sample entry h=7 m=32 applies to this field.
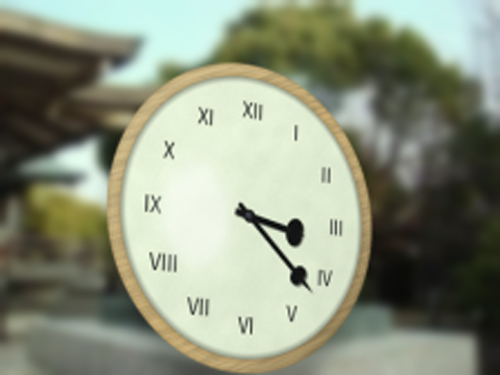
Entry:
h=3 m=22
